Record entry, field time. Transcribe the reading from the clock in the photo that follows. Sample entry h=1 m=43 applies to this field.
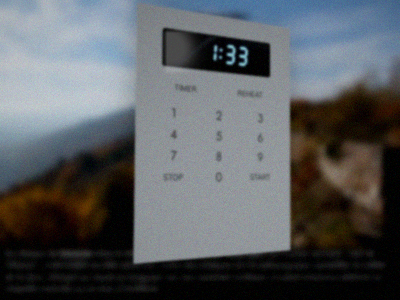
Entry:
h=1 m=33
